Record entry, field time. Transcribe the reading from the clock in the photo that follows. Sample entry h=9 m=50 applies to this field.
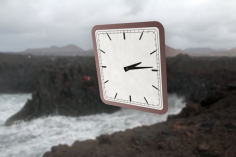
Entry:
h=2 m=14
